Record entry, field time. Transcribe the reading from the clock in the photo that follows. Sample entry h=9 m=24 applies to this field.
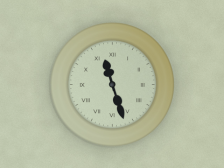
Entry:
h=11 m=27
